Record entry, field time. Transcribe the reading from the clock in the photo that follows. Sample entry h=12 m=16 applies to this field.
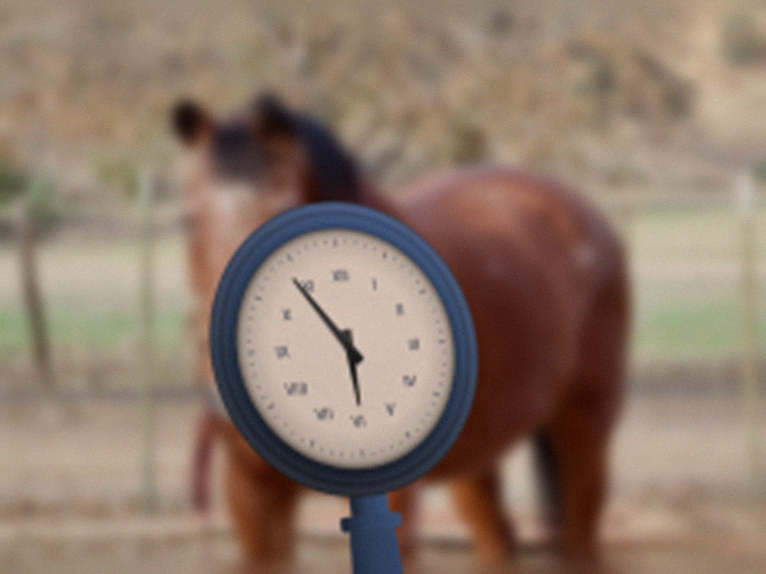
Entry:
h=5 m=54
